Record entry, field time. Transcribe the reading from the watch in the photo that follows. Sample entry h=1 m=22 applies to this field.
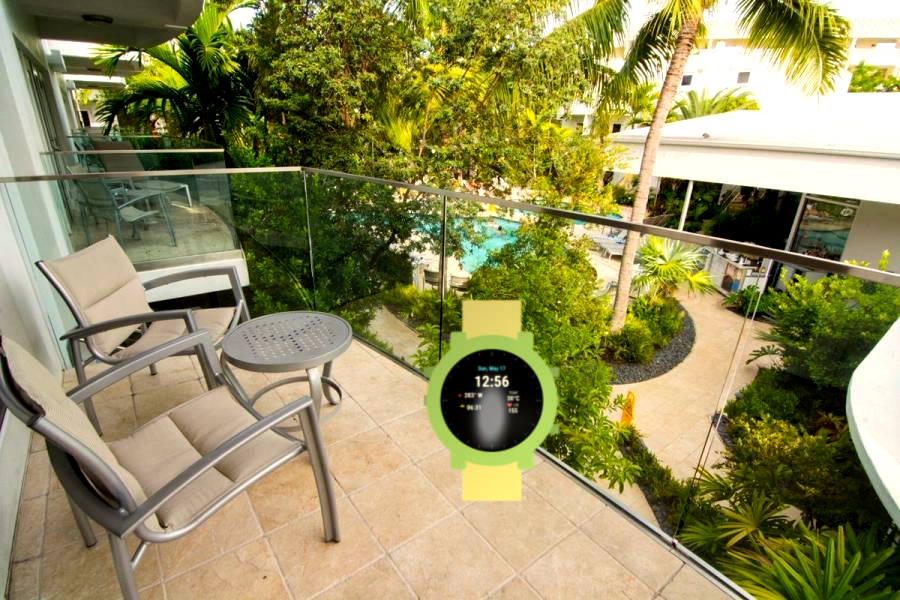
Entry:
h=12 m=56
